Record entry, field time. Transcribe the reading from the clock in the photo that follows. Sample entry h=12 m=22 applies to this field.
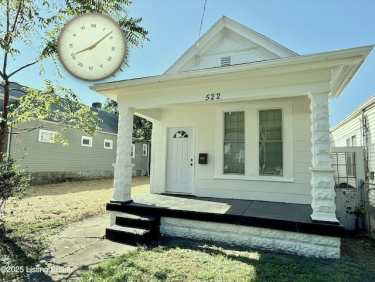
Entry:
h=8 m=8
